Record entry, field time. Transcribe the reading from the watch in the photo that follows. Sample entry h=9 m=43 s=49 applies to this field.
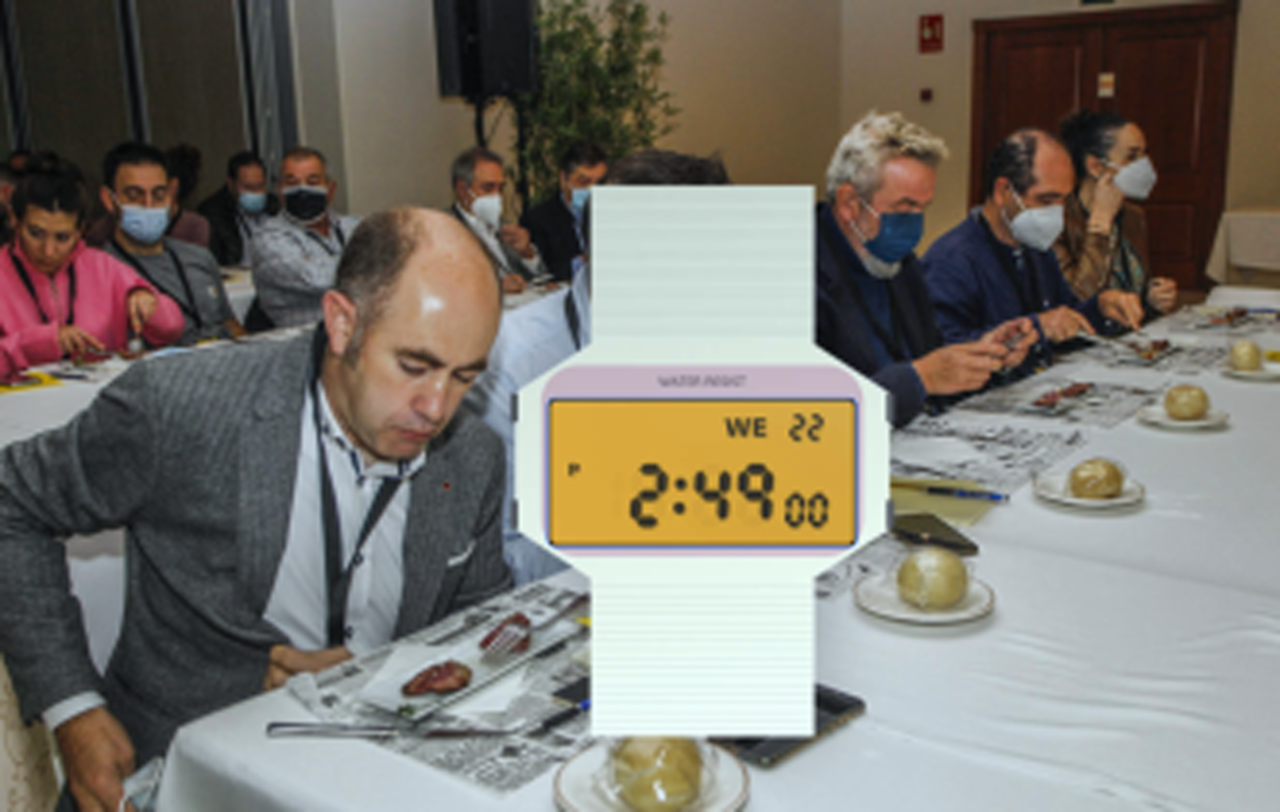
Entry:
h=2 m=49 s=0
